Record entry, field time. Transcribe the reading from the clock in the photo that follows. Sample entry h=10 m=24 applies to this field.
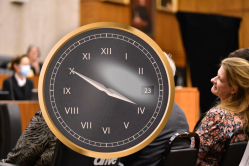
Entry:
h=3 m=50
